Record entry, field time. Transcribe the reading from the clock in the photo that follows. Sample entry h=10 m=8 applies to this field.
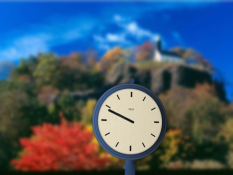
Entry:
h=9 m=49
